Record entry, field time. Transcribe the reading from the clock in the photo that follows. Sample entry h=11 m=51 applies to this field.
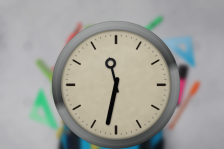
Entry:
h=11 m=32
